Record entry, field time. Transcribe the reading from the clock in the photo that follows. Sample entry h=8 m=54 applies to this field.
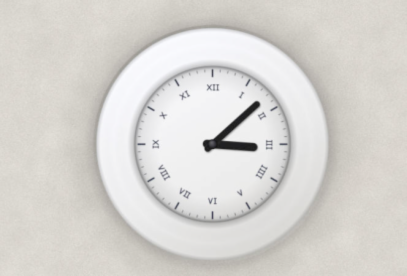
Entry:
h=3 m=8
